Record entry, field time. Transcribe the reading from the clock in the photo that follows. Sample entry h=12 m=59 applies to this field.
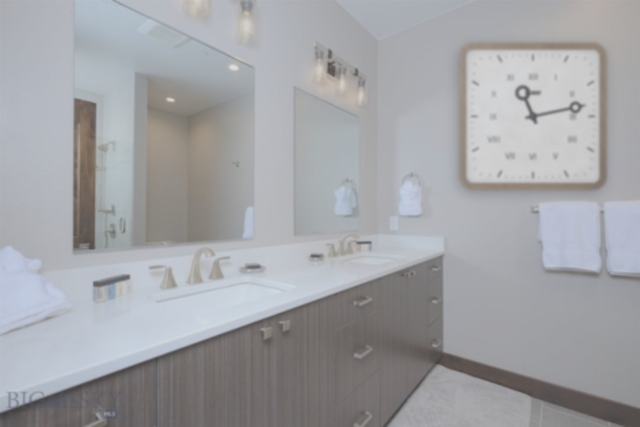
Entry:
h=11 m=13
